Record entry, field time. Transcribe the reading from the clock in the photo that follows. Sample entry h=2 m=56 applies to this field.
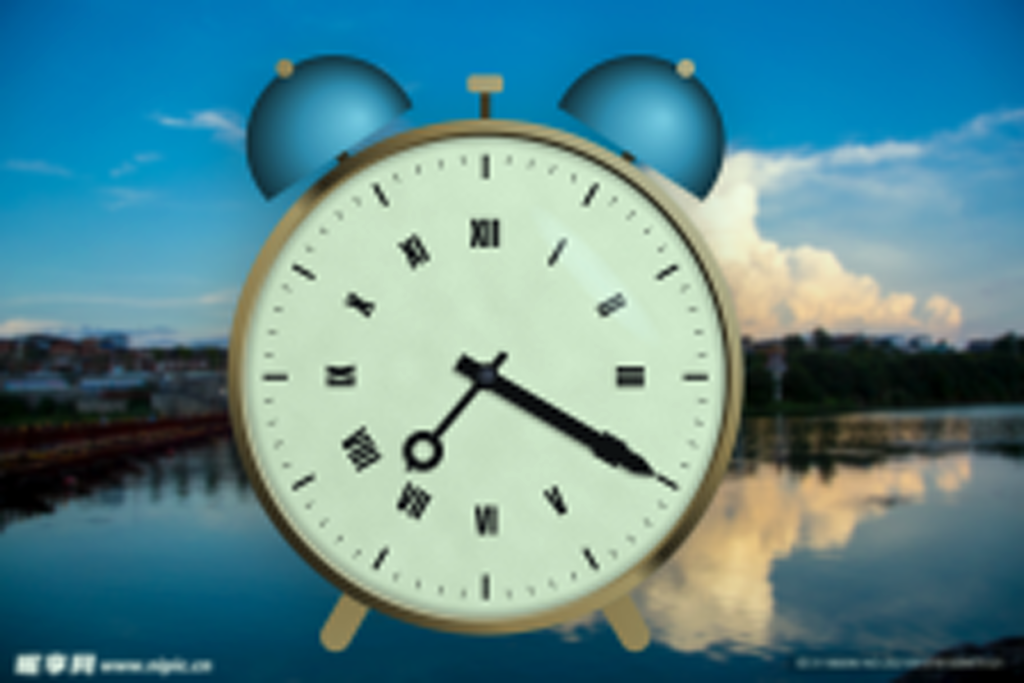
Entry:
h=7 m=20
